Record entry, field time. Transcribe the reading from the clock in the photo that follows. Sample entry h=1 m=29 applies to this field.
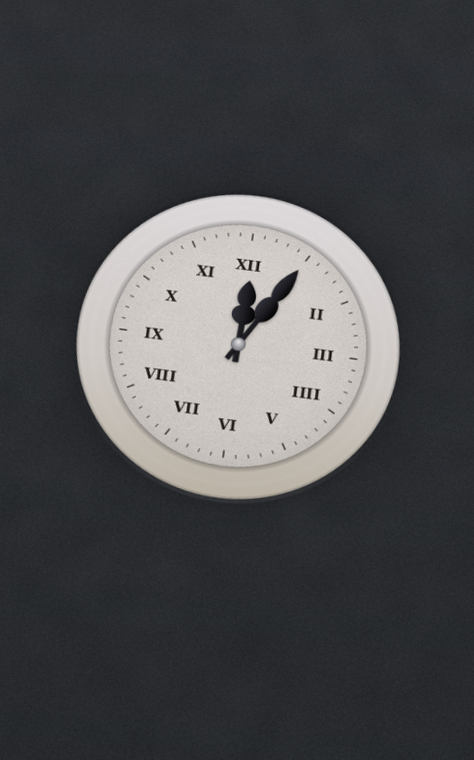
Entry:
h=12 m=5
